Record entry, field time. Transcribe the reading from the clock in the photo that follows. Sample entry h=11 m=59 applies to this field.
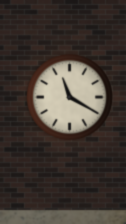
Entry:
h=11 m=20
